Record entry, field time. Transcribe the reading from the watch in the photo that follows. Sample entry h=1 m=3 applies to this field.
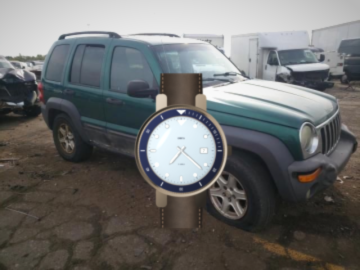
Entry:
h=7 m=22
